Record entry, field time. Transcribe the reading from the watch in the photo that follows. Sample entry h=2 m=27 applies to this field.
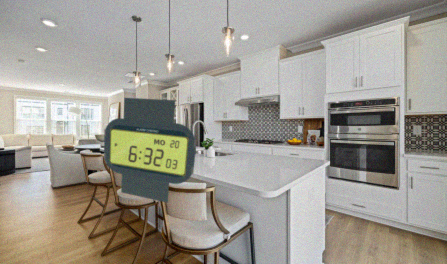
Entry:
h=6 m=32
